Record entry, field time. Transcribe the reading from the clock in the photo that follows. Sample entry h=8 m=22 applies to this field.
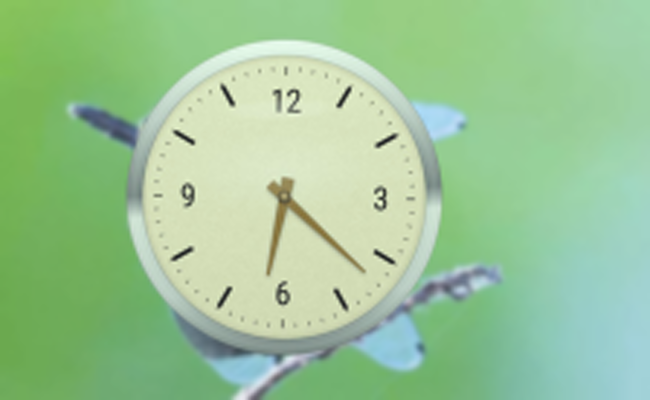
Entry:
h=6 m=22
